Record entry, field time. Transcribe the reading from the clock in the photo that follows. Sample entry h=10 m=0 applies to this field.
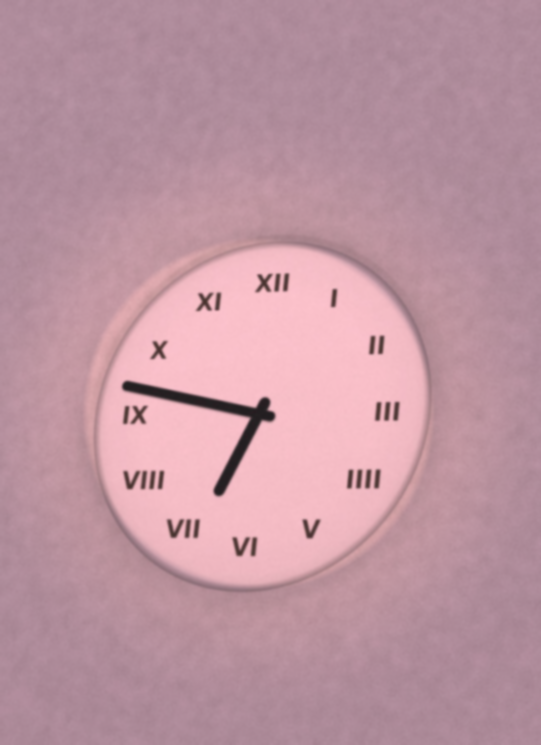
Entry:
h=6 m=47
